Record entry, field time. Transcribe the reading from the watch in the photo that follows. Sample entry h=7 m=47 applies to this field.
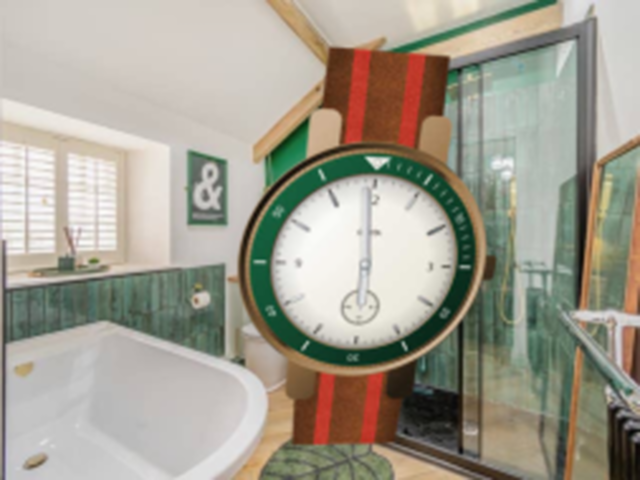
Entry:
h=5 m=59
